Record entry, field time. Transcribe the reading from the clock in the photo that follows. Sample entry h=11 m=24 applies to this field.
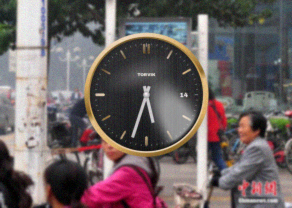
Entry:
h=5 m=33
